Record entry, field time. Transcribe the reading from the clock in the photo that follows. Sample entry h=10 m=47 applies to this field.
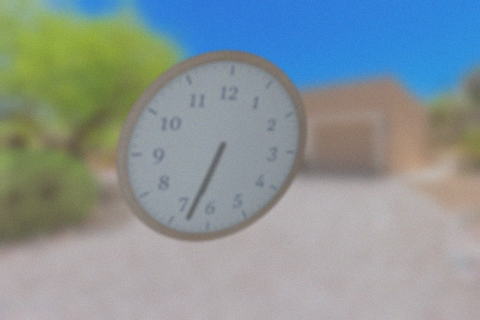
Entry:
h=6 m=33
